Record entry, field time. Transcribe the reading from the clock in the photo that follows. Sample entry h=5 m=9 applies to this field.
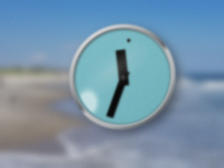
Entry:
h=11 m=32
